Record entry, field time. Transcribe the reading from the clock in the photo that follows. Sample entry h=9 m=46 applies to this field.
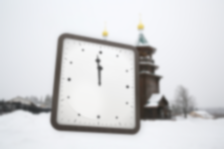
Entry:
h=11 m=59
